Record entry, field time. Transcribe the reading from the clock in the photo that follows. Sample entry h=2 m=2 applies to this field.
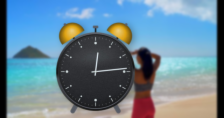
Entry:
h=12 m=14
